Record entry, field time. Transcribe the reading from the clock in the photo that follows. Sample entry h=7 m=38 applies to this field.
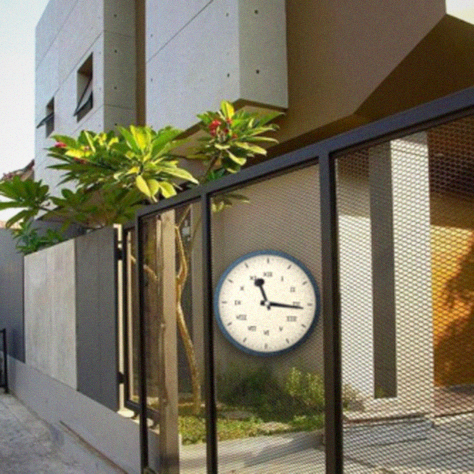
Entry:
h=11 m=16
